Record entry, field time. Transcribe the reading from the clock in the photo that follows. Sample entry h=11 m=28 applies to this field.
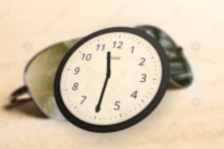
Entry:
h=11 m=30
